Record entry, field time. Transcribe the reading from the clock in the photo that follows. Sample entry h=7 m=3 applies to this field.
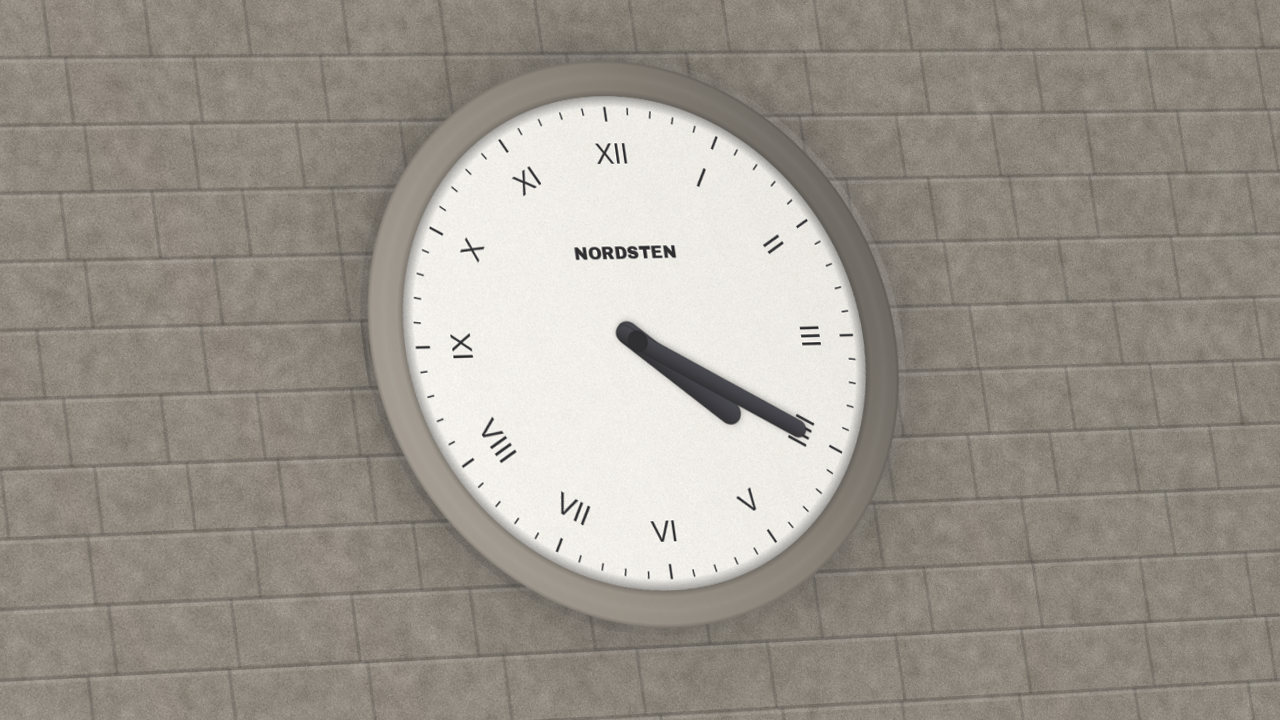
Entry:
h=4 m=20
